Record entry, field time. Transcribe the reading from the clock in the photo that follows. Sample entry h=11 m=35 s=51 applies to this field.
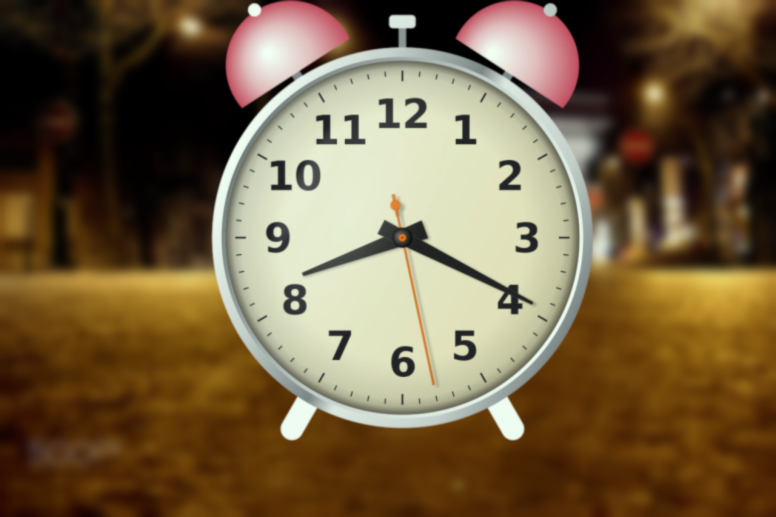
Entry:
h=8 m=19 s=28
